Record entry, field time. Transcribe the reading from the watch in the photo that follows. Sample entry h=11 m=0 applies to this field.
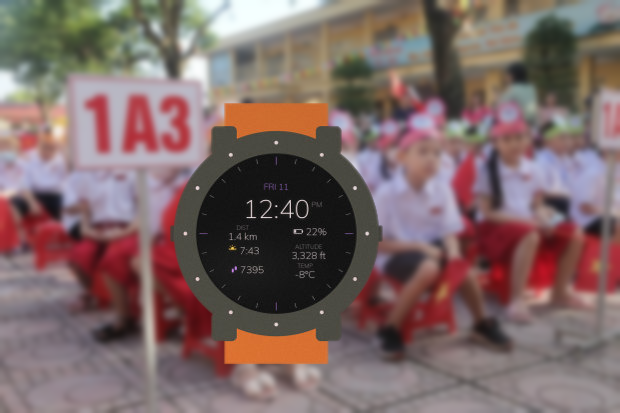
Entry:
h=12 m=40
